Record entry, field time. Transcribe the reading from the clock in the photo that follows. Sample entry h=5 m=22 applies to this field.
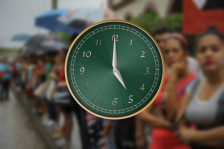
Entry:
h=5 m=0
